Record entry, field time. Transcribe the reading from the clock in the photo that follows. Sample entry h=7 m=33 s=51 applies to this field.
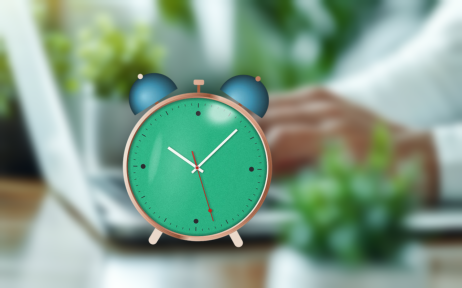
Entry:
h=10 m=7 s=27
